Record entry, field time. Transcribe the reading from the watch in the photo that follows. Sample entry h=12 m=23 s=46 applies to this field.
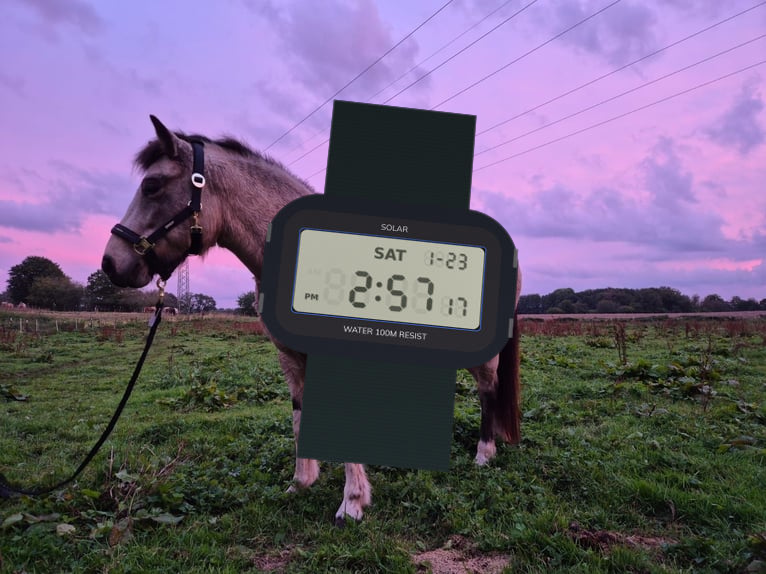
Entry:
h=2 m=57 s=17
